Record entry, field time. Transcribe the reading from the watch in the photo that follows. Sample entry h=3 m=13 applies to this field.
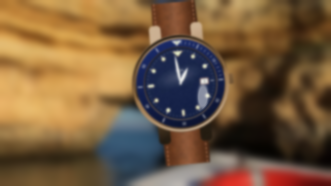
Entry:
h=12 m=59
